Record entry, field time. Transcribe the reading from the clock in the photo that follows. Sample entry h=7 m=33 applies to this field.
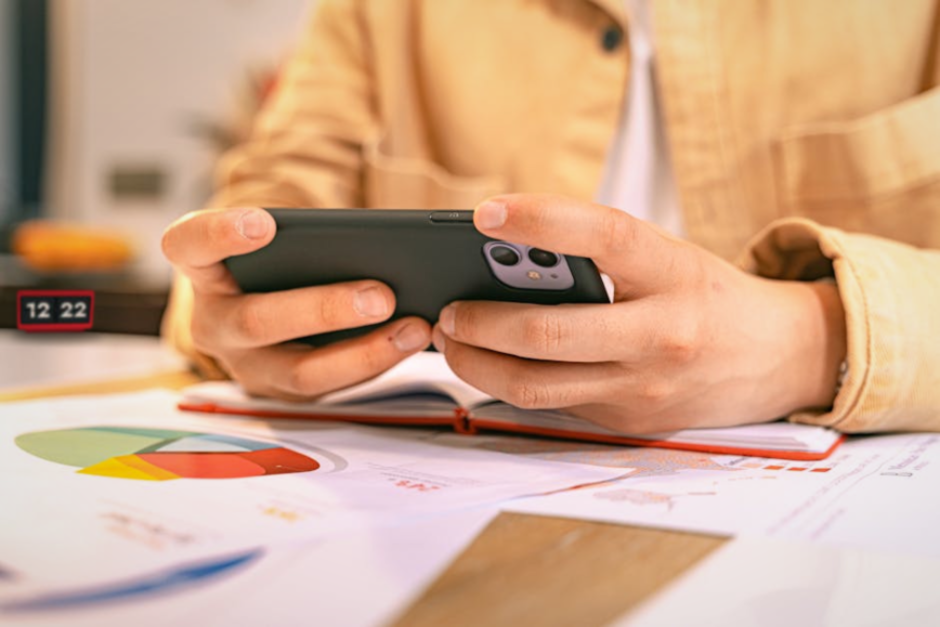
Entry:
h=12 m=22
